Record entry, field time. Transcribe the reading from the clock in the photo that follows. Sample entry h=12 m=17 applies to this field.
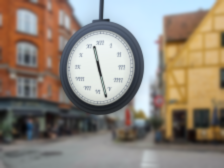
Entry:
h=11 m=27
